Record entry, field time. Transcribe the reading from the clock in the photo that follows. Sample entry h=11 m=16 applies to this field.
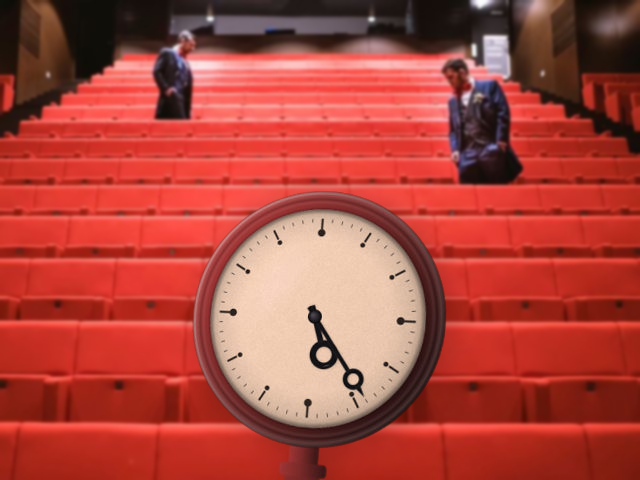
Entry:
h=5 m=24
